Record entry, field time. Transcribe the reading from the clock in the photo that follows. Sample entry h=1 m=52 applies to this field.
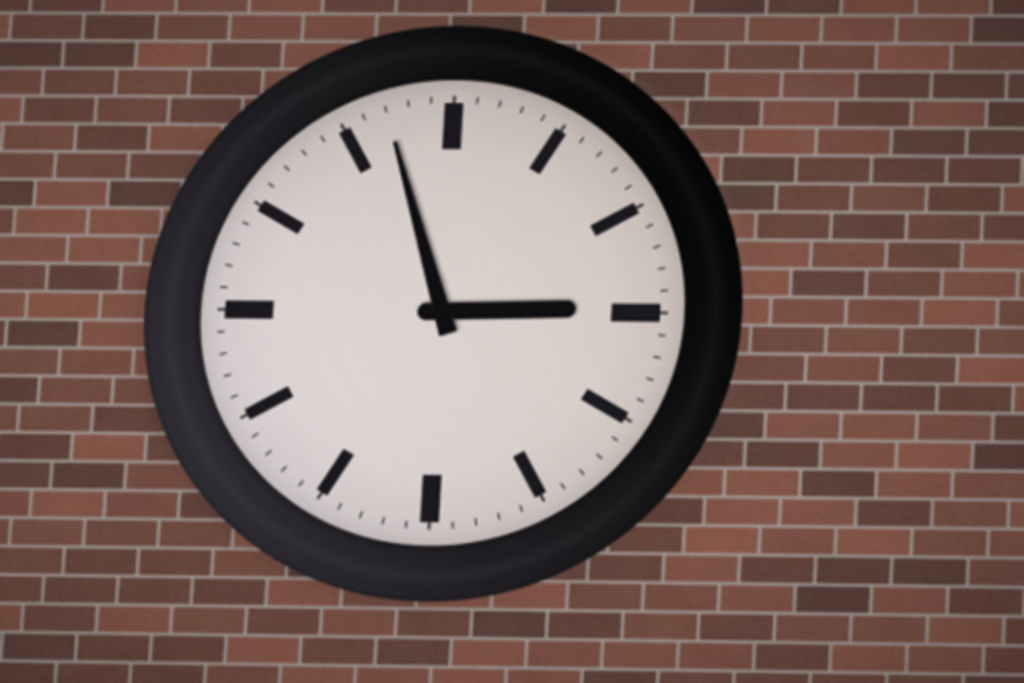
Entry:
h=2 m=57
